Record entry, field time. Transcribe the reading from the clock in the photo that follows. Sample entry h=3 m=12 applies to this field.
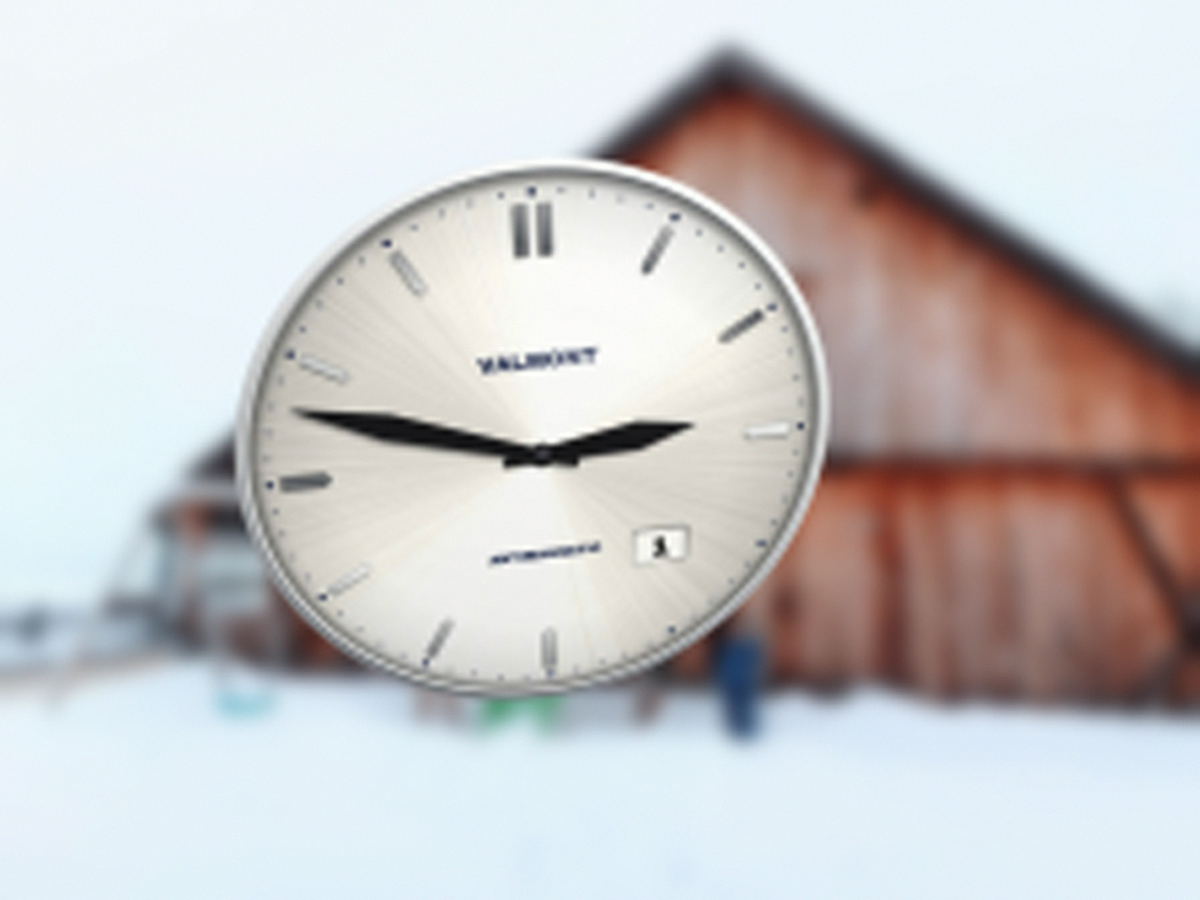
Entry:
h=2 m=48
